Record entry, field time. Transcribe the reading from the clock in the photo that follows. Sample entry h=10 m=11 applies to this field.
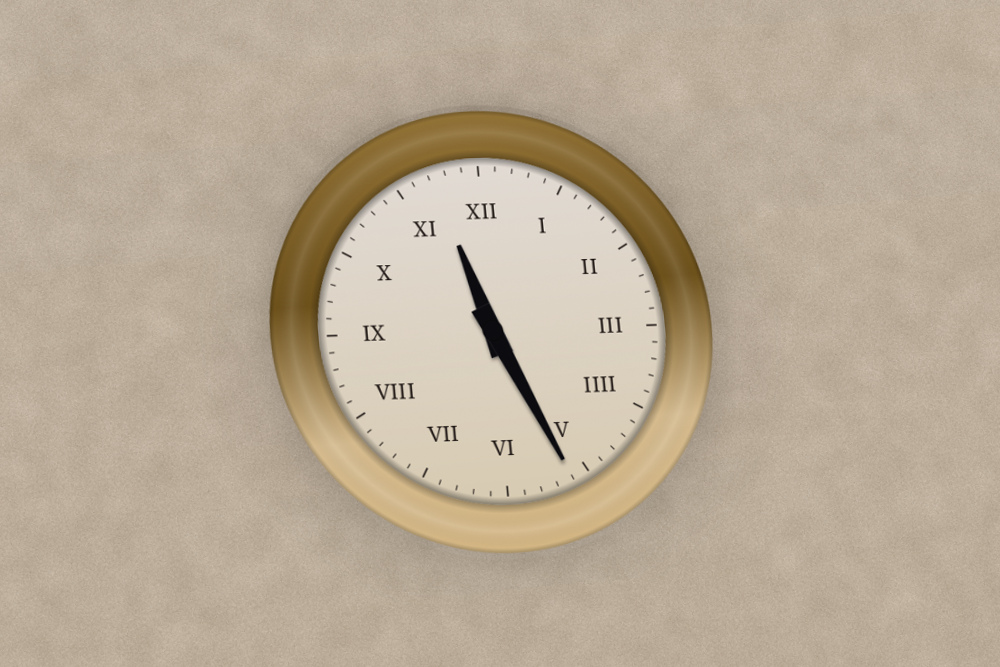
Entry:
h=11 m=26
